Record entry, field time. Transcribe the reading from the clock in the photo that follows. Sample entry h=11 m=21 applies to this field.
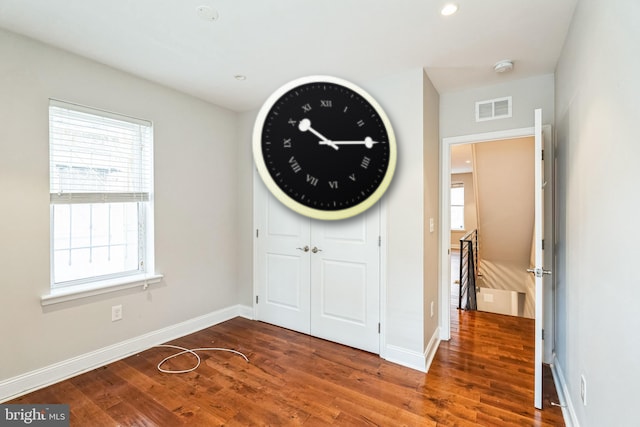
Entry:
h=10 m=15
